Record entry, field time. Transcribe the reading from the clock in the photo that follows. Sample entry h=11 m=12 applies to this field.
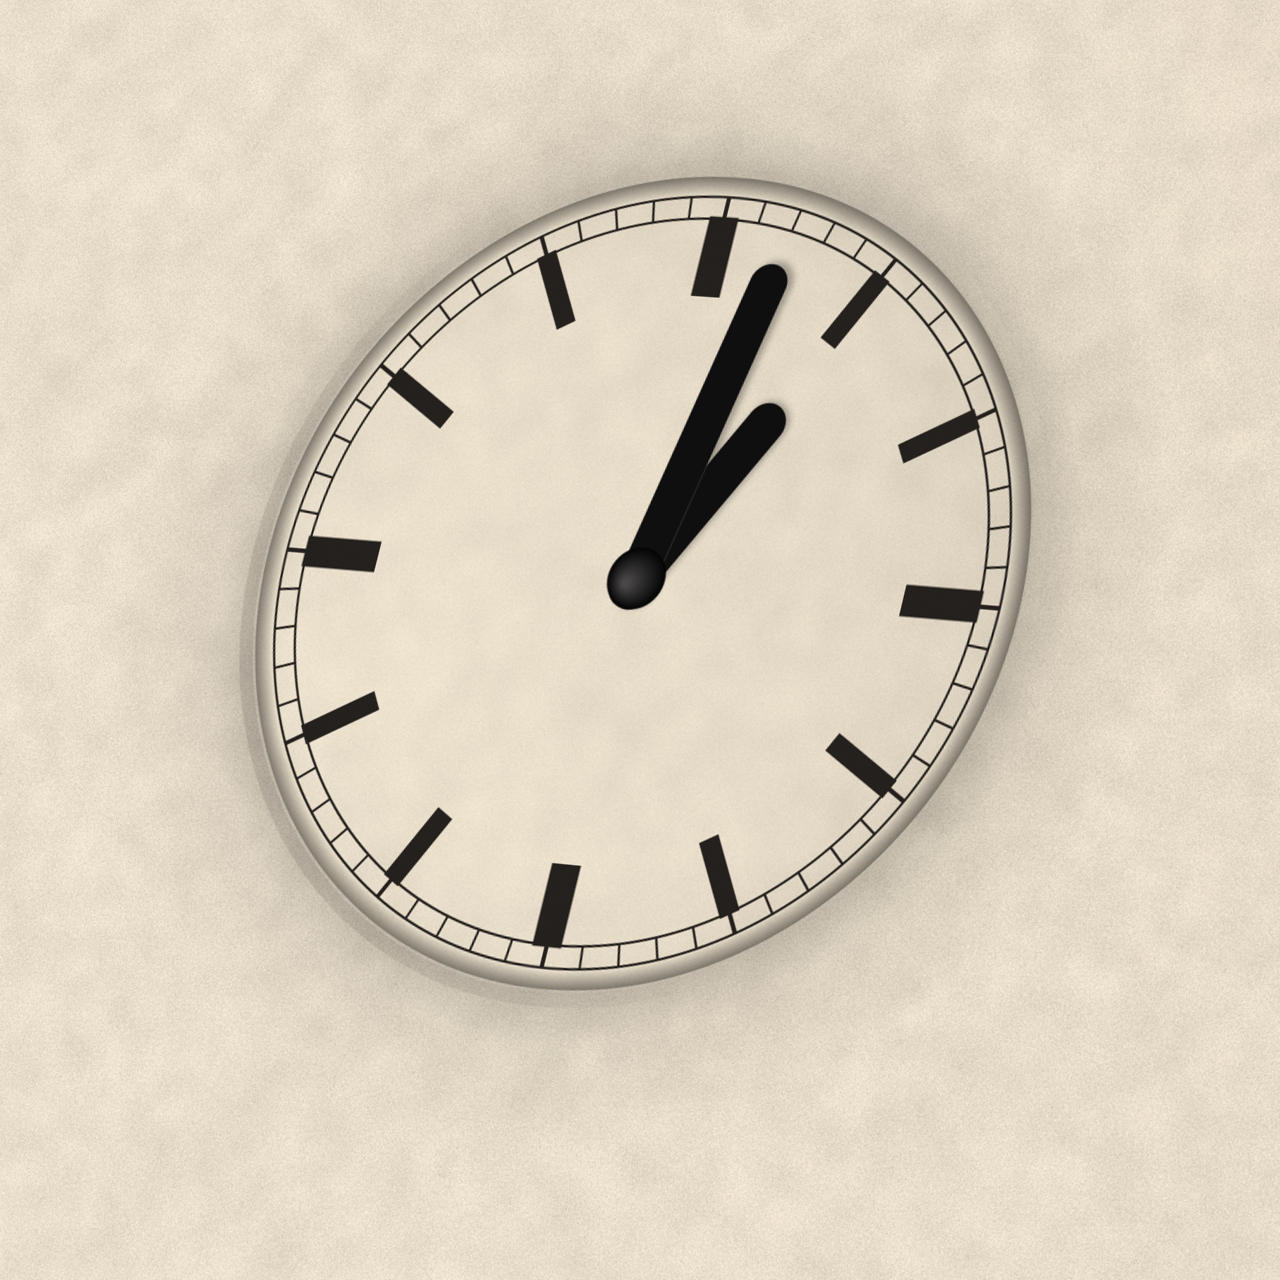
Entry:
h=1 m=2
